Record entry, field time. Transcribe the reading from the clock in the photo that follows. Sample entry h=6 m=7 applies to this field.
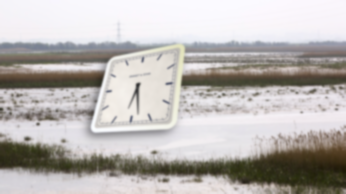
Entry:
h=6 m=28
